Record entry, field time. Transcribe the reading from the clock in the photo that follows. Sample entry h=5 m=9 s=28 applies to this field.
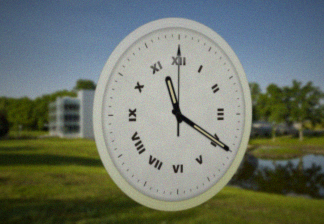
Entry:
h=11 m=20 s=0
